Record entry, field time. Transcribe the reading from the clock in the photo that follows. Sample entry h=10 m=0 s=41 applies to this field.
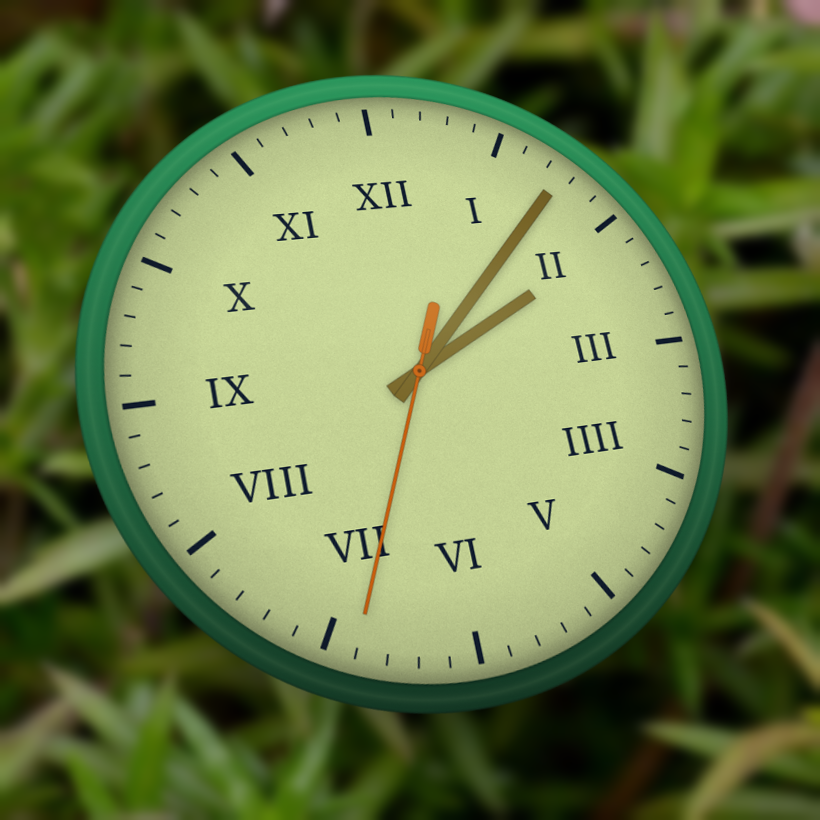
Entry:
h=2 m=7 s=34
